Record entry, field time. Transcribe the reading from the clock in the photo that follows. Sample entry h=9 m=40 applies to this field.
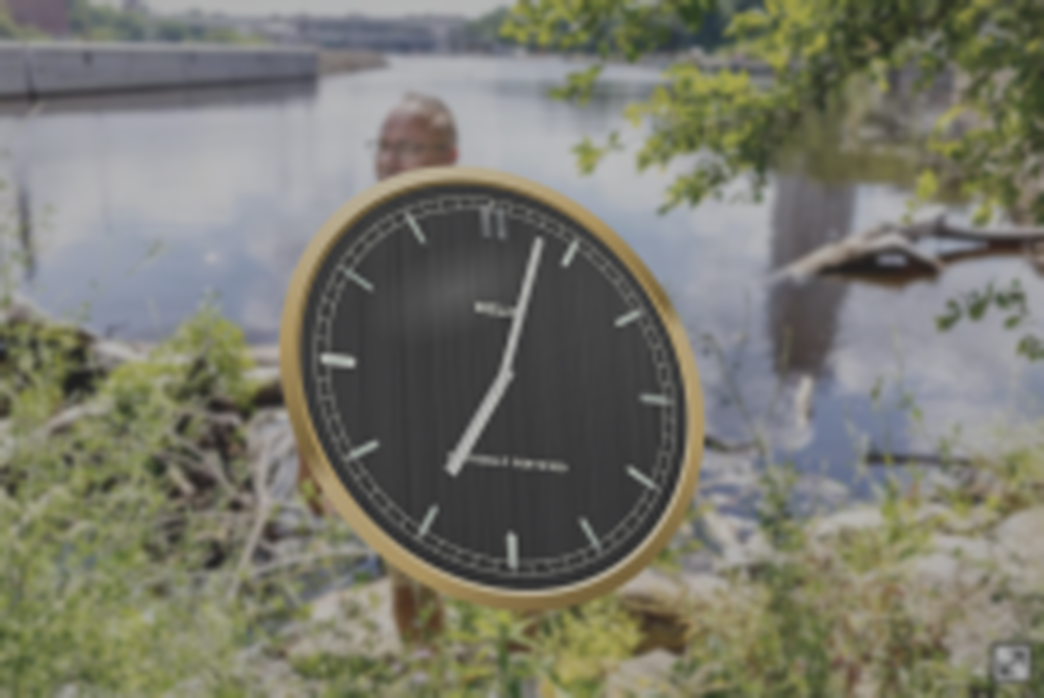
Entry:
h=7 m=3
